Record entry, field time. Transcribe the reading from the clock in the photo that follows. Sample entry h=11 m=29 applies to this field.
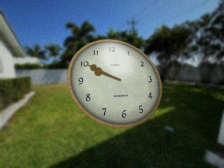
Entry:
h=9 m=50
